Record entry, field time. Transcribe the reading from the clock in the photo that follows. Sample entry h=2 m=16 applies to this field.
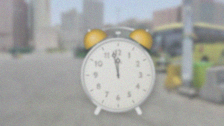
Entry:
h=11 m=58
